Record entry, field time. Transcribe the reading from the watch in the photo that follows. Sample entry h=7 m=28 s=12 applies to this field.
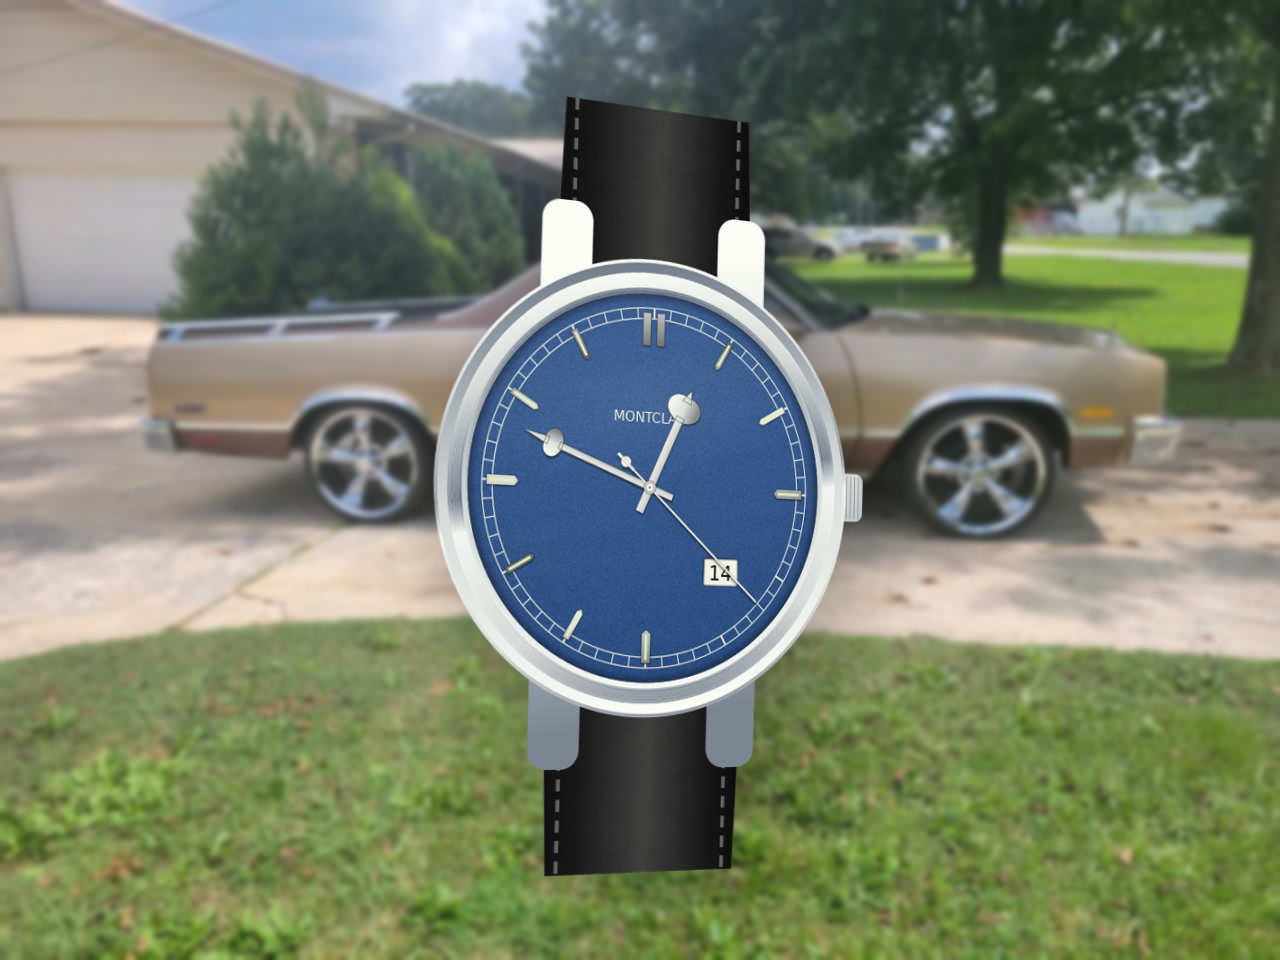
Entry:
h=12 m=48 s=22
